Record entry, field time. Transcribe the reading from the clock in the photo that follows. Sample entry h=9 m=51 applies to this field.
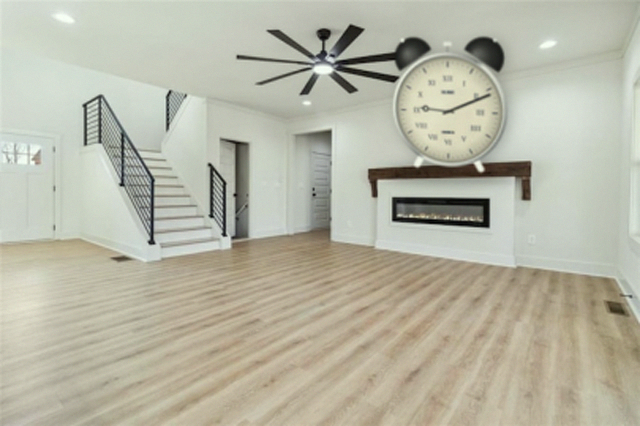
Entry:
h=9 m=11
